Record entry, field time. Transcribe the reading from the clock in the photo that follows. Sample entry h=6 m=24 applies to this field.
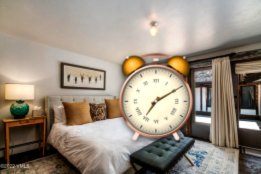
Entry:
h=7 m=10
